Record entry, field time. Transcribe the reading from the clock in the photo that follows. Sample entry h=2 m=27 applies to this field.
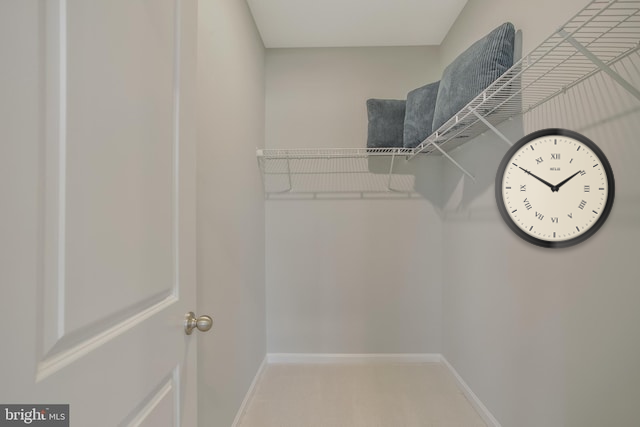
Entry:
h=1 m=50
